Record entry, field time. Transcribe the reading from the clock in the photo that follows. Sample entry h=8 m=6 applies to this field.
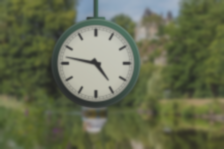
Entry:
h=4 m=47
